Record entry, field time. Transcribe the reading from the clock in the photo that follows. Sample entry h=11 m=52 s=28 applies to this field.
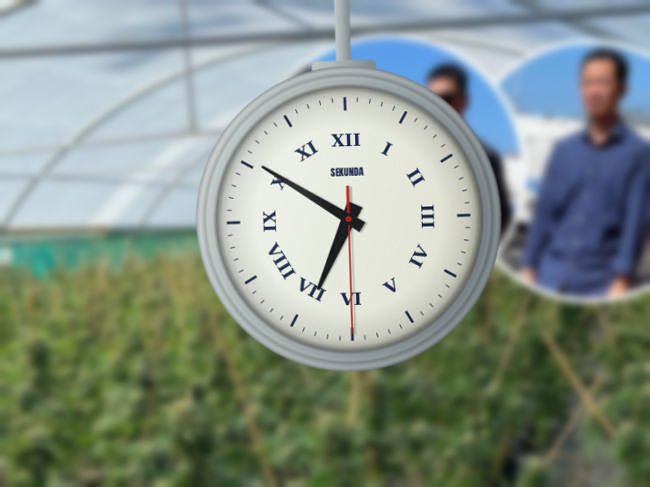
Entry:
h=6 m=50 s=30
